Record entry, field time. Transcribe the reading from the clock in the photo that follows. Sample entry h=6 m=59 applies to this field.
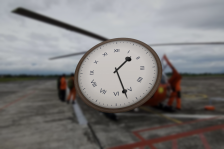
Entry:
h=1 m=27
